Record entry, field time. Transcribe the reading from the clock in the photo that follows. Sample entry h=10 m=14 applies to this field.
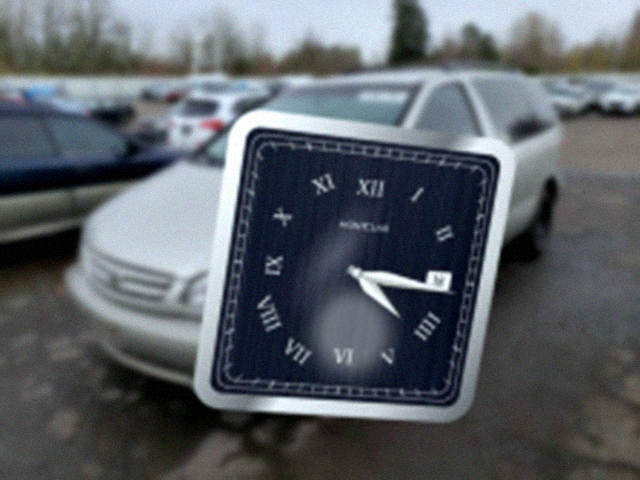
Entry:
h=4 m=16
